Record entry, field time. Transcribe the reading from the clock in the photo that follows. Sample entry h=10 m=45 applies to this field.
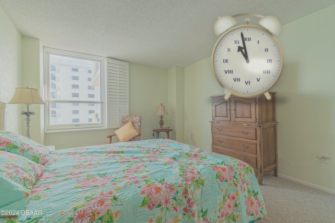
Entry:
h=10 m=58
